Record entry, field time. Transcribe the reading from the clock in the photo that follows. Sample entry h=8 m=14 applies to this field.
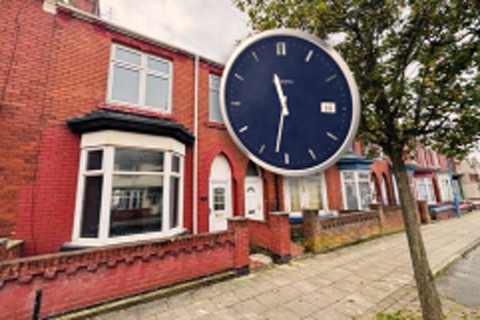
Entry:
h=11 m=32
